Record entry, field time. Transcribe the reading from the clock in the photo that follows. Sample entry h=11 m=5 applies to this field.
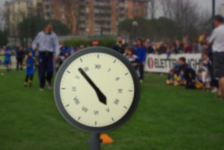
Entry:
h=4 m=53
